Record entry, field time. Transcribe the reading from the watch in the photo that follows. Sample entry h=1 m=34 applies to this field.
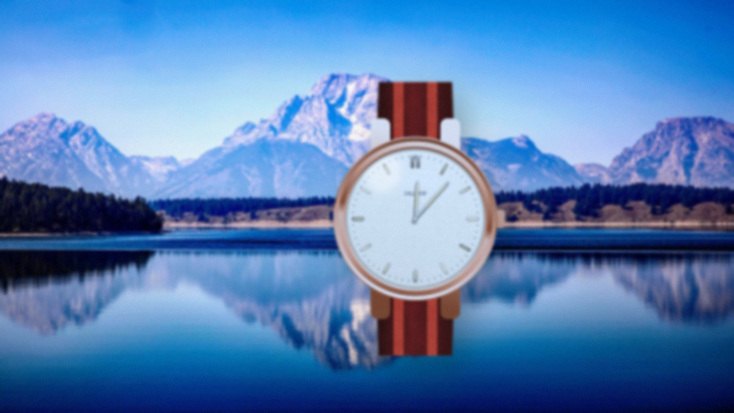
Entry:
h=12 m=7
